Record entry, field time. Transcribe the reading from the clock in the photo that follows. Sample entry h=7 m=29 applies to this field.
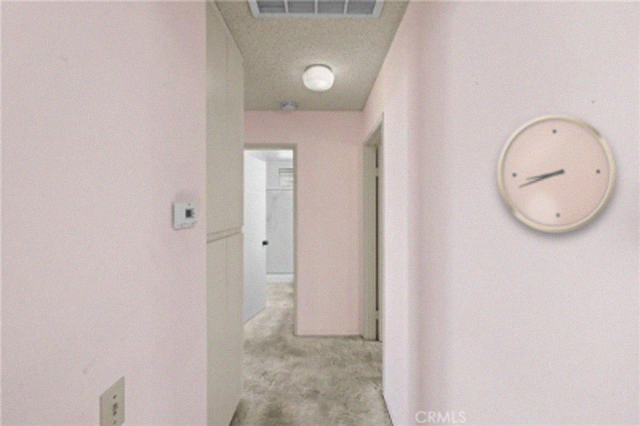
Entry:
h=8 m=42
